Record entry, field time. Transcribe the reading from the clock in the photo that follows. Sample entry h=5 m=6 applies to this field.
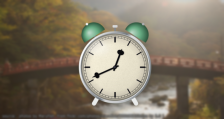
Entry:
h=12 m=41
